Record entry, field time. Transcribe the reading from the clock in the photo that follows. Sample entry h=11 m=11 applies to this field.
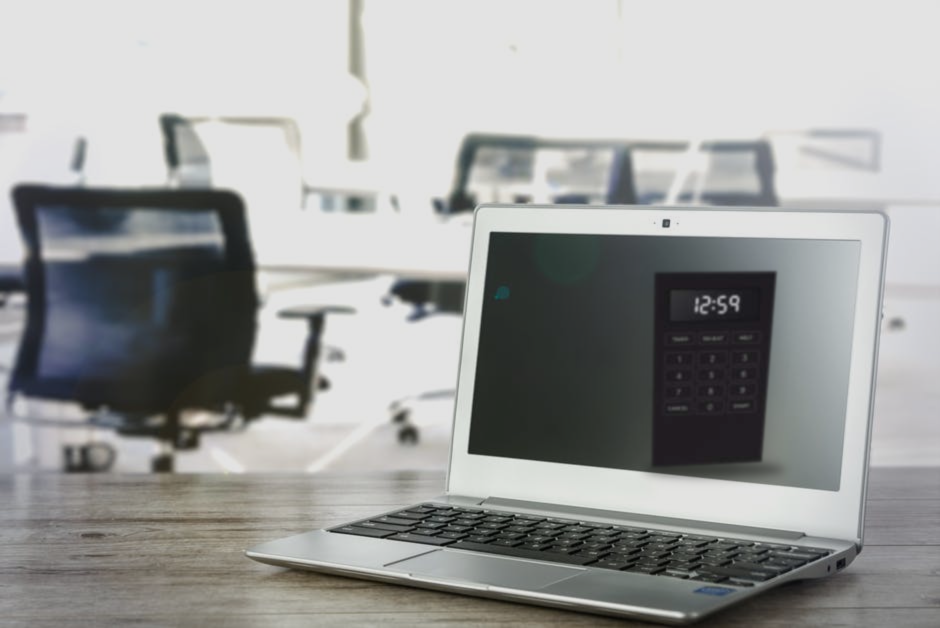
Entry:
h=12 m=59
